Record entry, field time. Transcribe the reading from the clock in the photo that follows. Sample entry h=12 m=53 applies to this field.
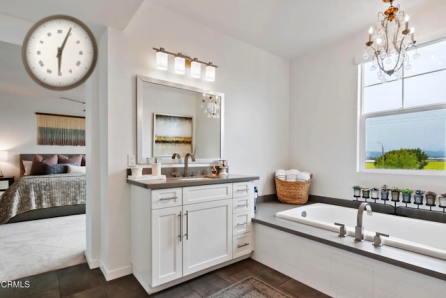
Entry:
h=6 m=4
